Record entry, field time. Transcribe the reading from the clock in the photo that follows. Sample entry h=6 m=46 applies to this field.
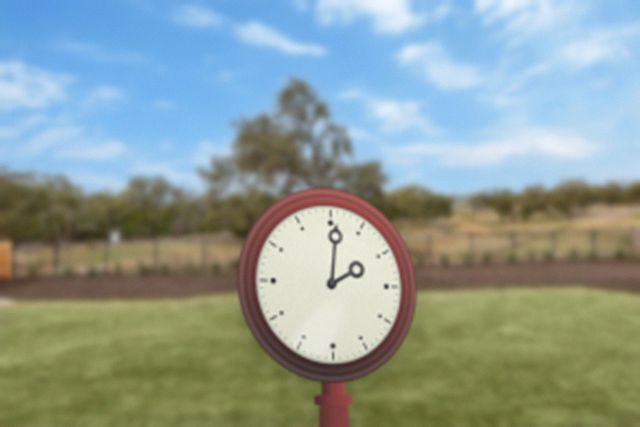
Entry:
h=2 m=1
